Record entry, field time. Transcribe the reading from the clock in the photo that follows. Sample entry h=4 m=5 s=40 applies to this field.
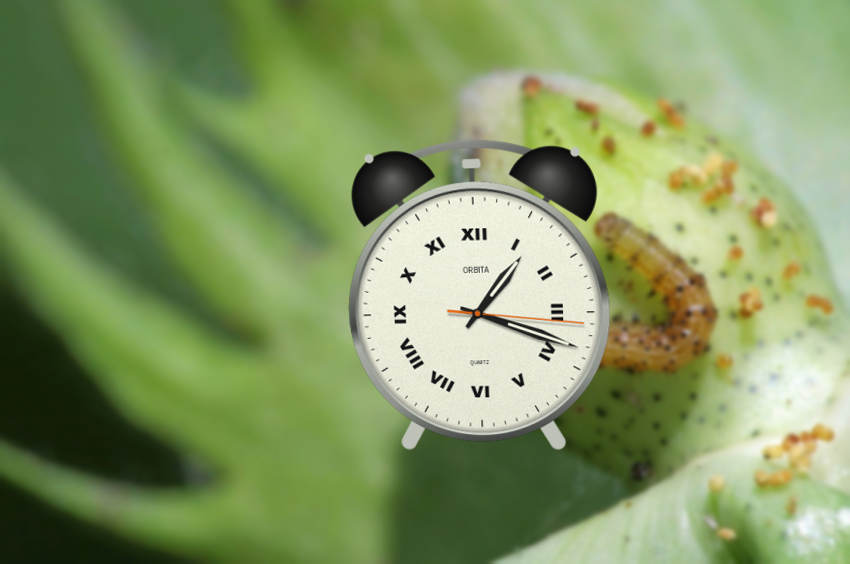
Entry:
h=1 m=18 s=16
